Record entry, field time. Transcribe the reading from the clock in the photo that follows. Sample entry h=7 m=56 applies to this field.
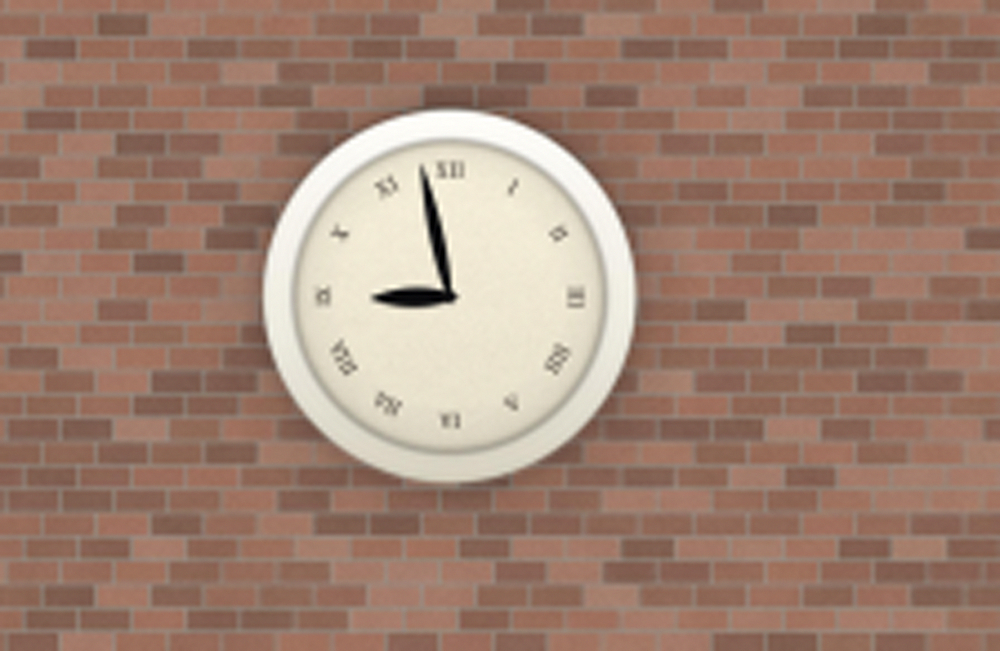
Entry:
h=8 m=58
